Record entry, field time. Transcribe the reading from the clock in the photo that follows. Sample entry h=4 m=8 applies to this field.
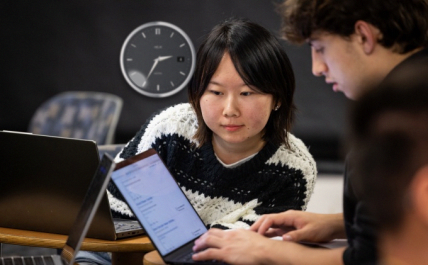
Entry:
h=2 m=35
